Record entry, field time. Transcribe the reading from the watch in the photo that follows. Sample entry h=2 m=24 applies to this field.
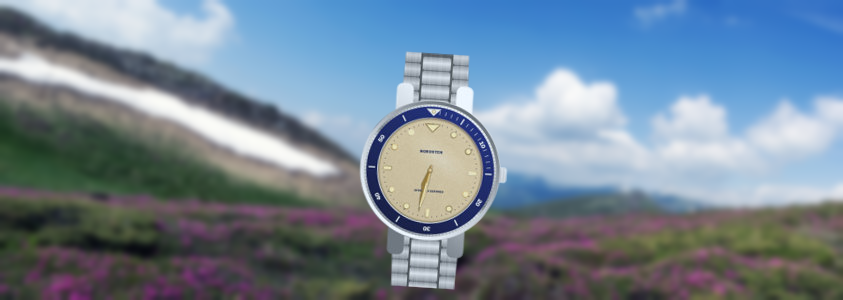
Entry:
h=6 m=32
